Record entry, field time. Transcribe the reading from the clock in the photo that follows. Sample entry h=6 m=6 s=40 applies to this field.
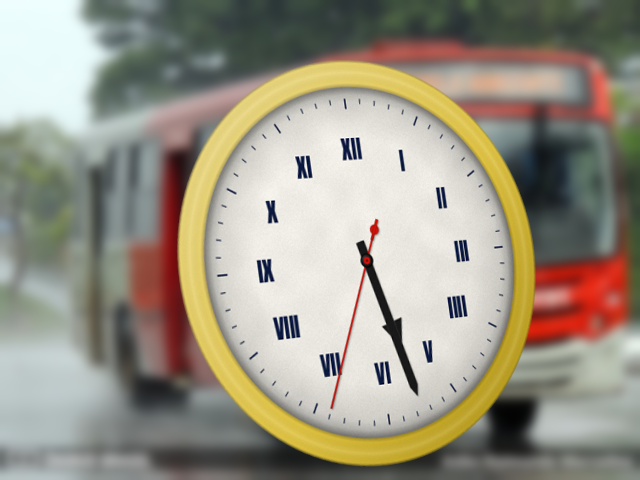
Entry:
h=5 m=27 s=34
